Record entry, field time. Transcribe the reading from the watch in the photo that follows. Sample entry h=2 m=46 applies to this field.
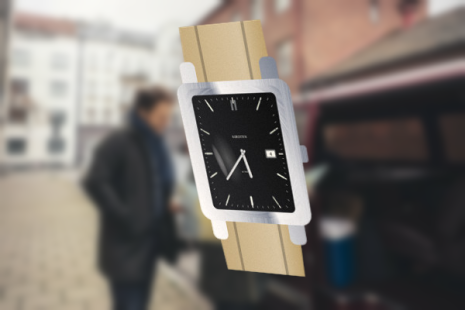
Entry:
h=5 m=37
